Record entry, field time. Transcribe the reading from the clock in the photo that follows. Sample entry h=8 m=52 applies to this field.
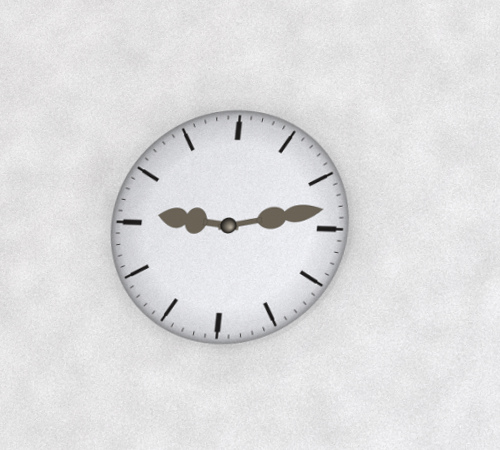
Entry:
h=9 m=13
